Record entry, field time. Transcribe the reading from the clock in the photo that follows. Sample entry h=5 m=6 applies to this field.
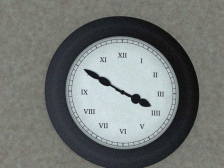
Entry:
h=3 m=50
